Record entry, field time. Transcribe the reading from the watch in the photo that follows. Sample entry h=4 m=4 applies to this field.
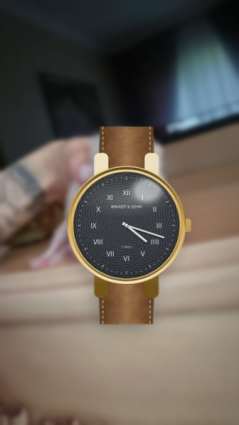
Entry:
h=4 m=18
